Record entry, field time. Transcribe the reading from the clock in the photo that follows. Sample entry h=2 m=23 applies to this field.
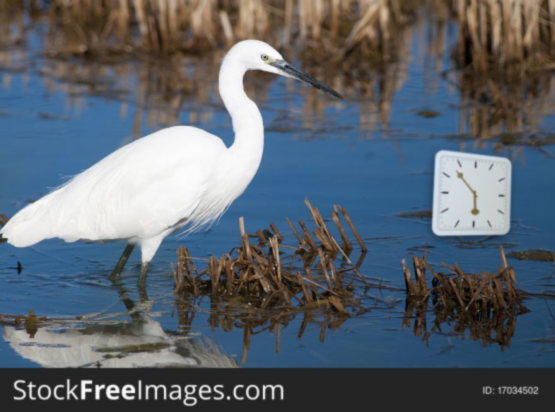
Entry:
h=5 m=53
